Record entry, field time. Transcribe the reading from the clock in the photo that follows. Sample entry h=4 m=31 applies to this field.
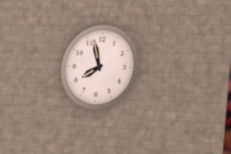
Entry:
h=7 m=57
